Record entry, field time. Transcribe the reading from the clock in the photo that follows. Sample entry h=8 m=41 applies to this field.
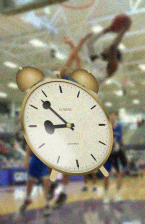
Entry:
h=8 m=53
